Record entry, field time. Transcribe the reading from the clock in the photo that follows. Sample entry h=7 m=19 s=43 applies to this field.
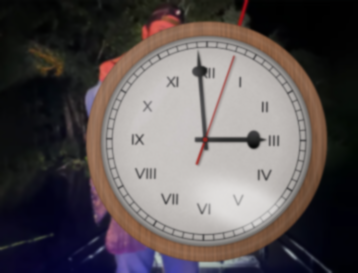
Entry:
h=2 m=59 s=3
